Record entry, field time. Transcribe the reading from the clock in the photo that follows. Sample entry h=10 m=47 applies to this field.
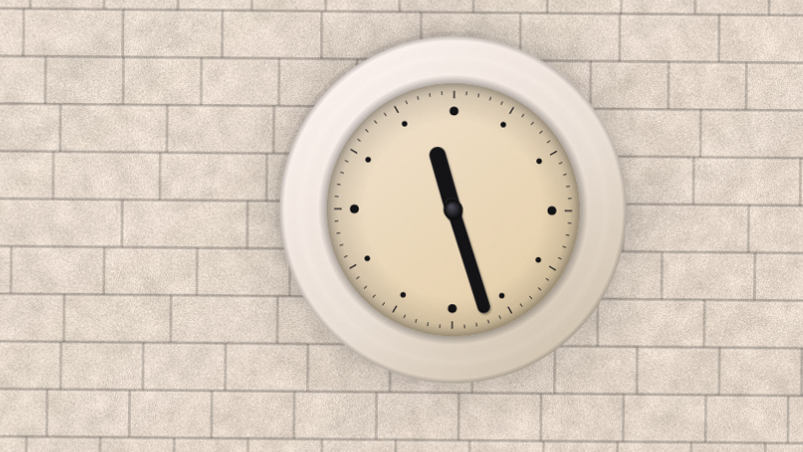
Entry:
h=11 m=27
